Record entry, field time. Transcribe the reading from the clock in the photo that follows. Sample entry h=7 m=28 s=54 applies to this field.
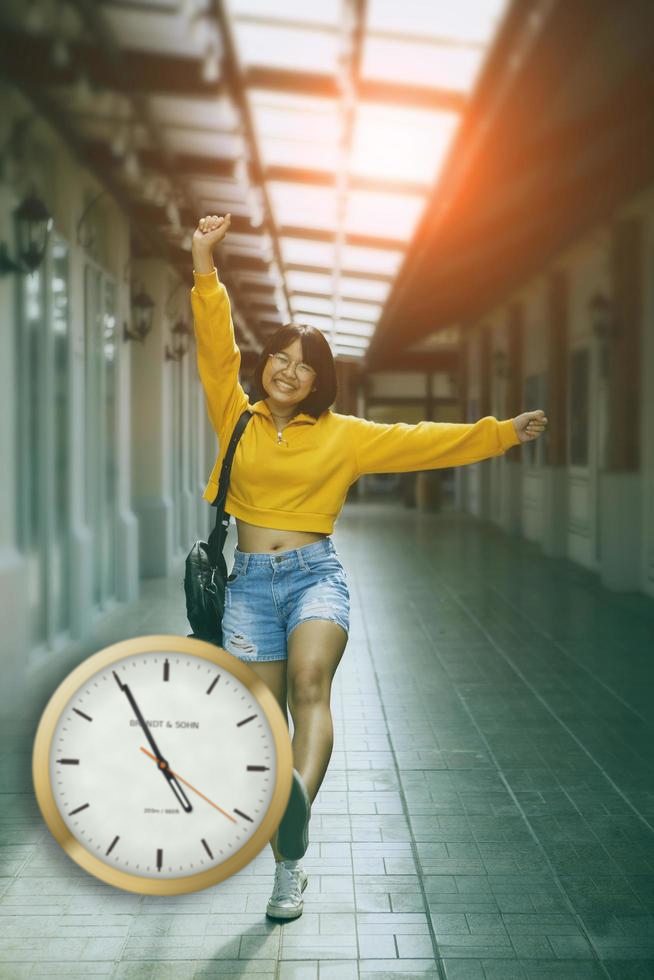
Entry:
h=4 m=55 s=21
